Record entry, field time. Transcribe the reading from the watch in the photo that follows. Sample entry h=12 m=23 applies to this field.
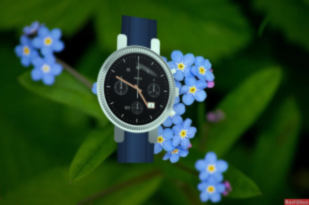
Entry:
h=4 m=49
